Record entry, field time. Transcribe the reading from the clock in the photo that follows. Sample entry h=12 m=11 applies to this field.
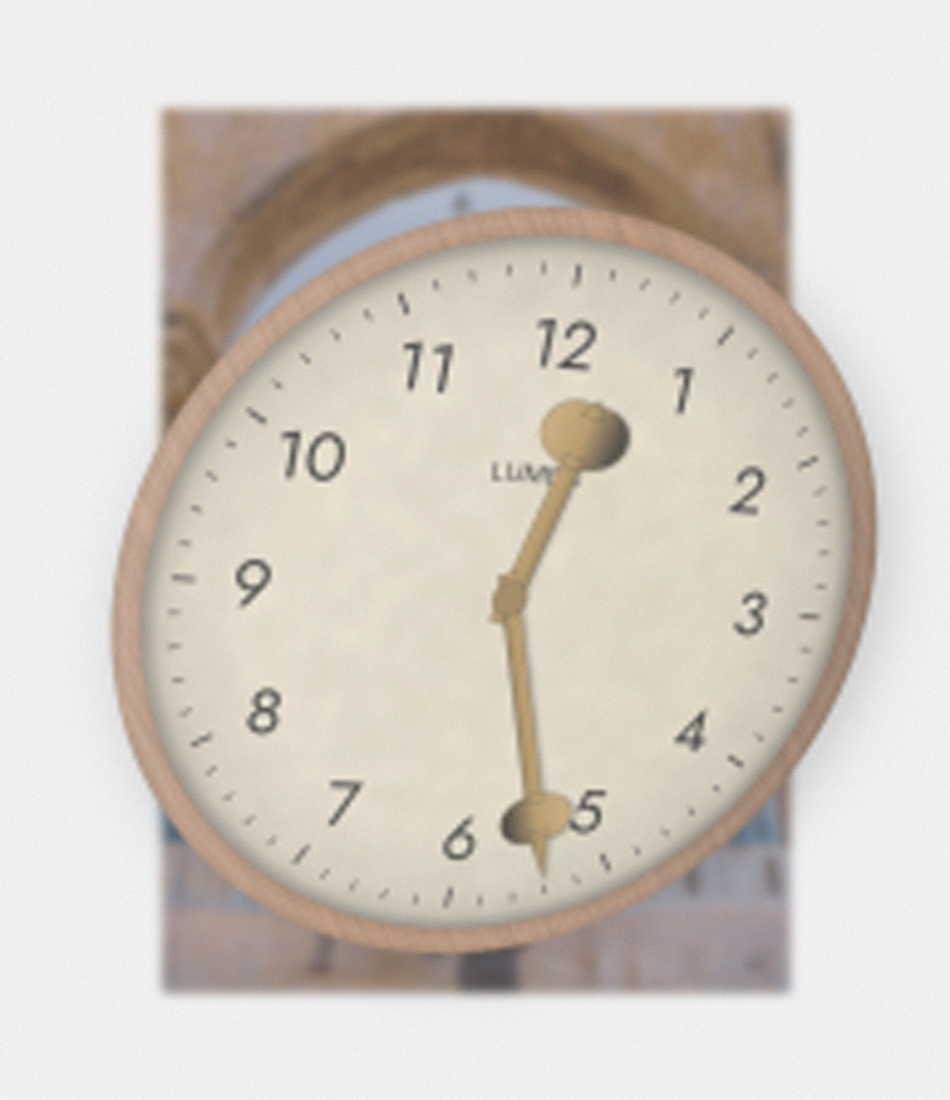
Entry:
h=12 m=27
